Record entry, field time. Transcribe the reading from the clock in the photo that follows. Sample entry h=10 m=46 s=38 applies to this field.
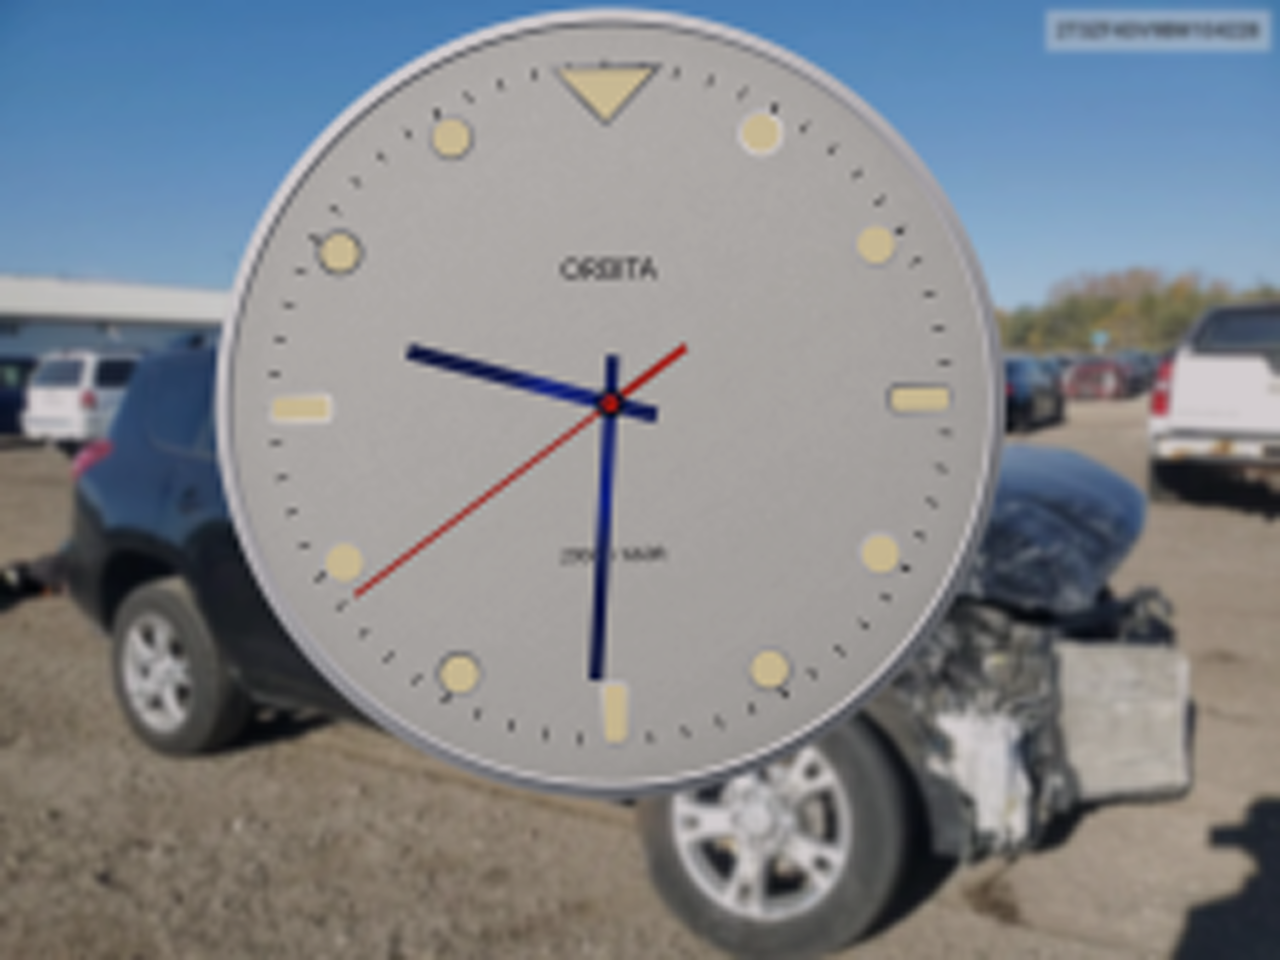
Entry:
h=9 m=30 s=39
